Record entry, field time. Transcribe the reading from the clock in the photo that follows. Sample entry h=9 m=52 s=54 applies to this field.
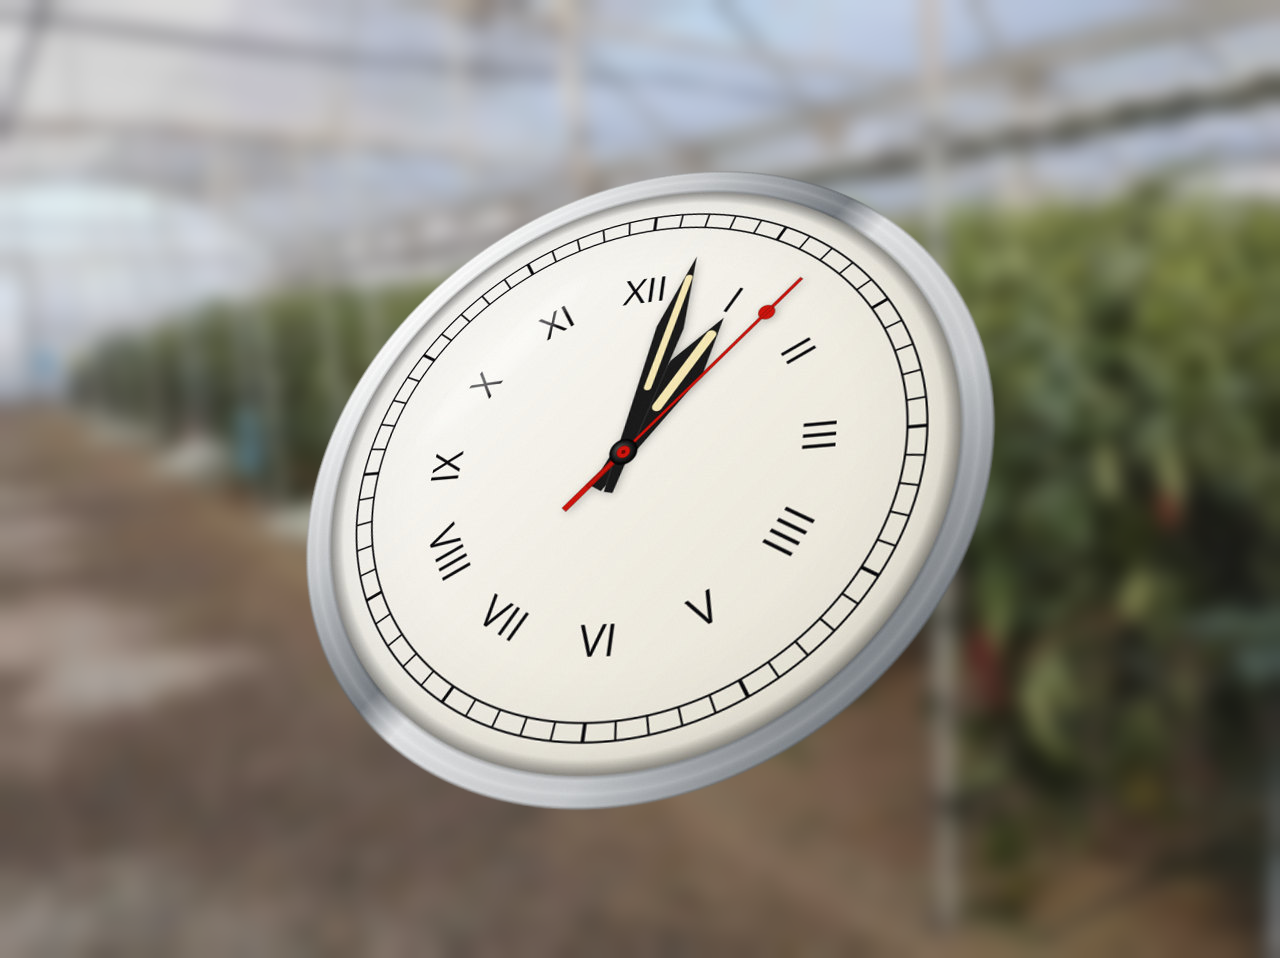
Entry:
h=1 m=2 s=7
